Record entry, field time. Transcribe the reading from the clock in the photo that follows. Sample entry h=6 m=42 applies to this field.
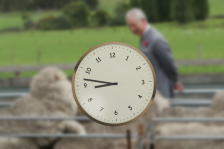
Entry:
h=8 m=47
